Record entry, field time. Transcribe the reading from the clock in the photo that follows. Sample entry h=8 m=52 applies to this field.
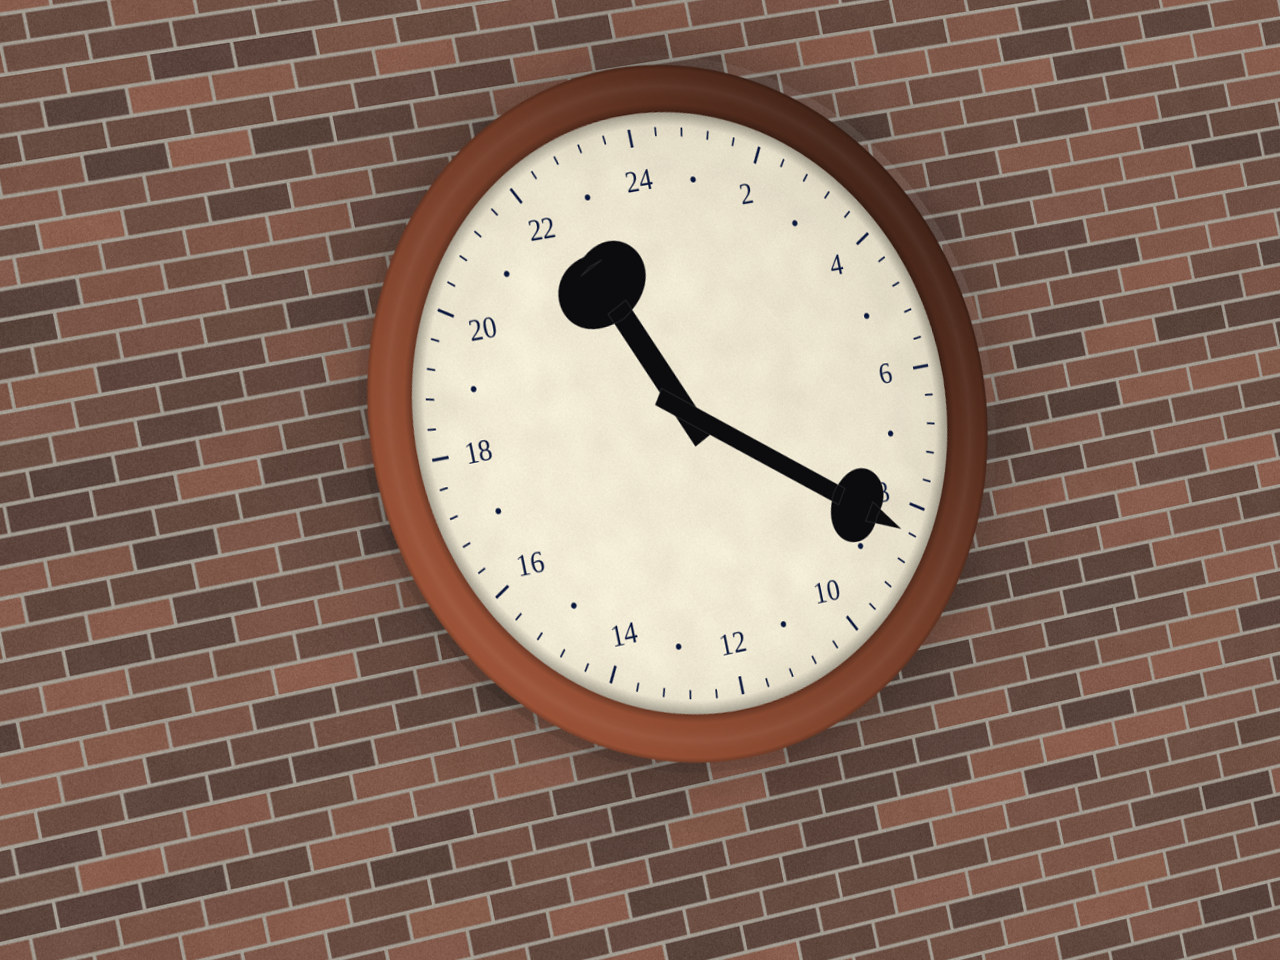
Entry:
h=22 m=21
